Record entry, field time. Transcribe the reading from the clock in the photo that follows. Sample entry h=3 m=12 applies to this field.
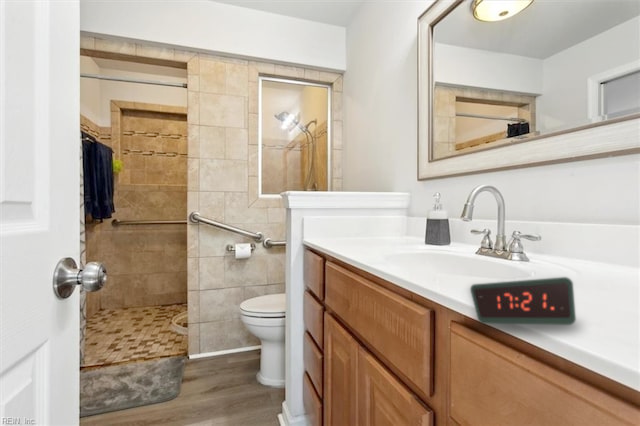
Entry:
h=17 m=21
